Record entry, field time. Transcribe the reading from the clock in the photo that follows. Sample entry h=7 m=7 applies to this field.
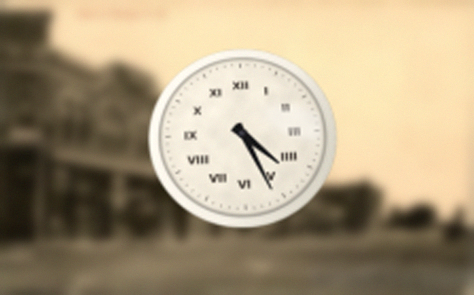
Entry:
h=4 m=26
